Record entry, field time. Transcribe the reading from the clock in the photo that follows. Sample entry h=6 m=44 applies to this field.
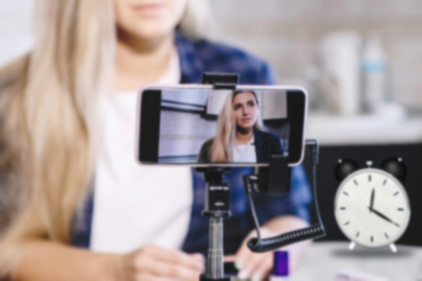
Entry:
h=12 m=20
